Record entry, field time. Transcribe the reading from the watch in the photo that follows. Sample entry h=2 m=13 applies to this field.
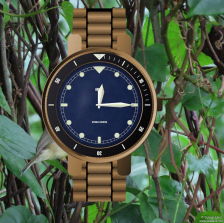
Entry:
h=12 m=15
